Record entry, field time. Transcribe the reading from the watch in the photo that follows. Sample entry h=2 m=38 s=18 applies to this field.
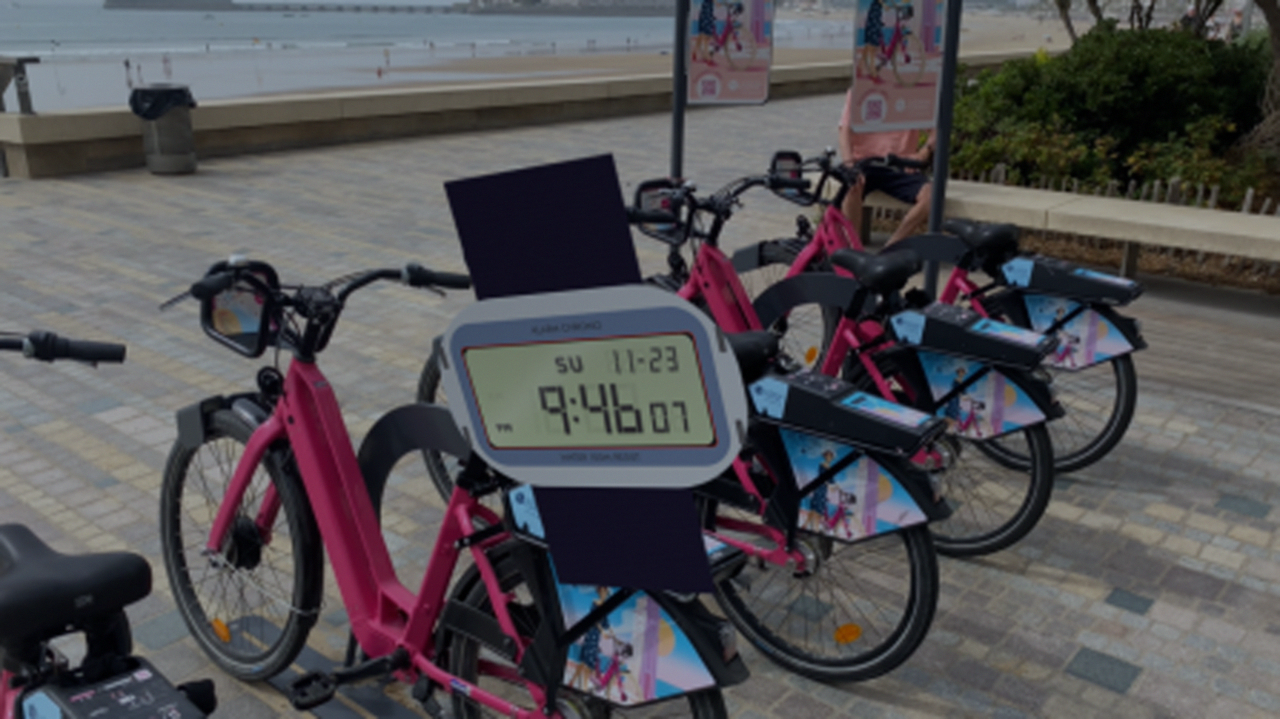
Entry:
h=9 m=46 s=7
